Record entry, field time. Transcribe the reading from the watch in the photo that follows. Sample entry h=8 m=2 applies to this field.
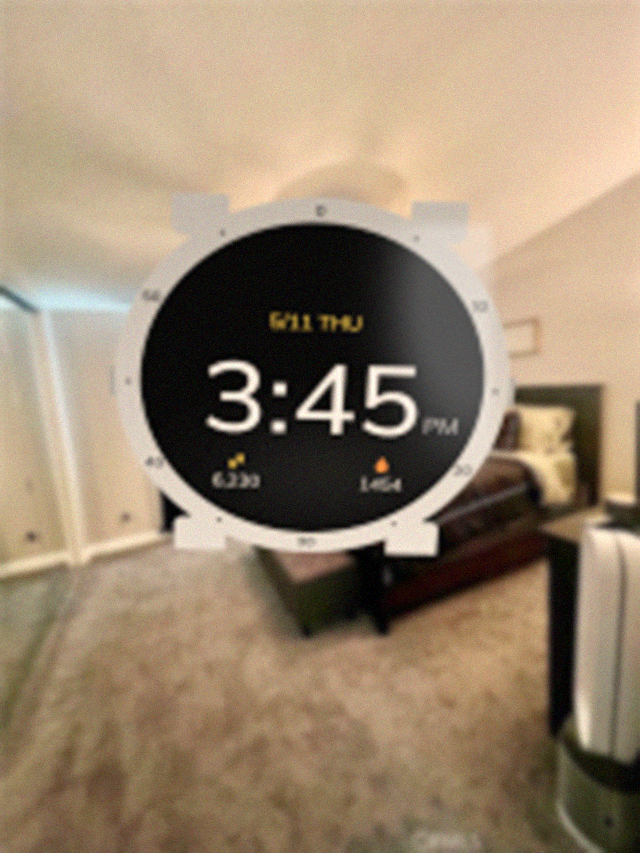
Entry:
h=3 m=45
